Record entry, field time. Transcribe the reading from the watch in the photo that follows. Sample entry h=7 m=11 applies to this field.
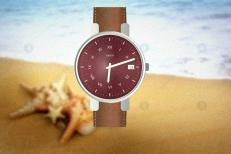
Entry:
h=6 m=12
